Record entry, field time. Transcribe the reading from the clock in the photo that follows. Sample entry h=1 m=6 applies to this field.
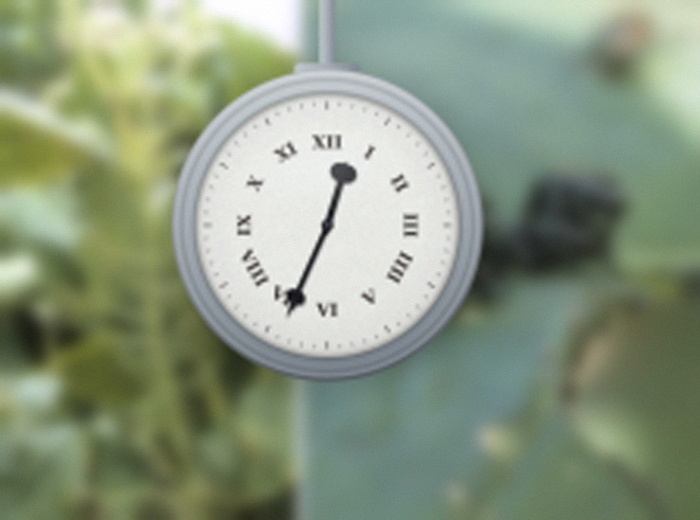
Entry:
h=12 m=34
